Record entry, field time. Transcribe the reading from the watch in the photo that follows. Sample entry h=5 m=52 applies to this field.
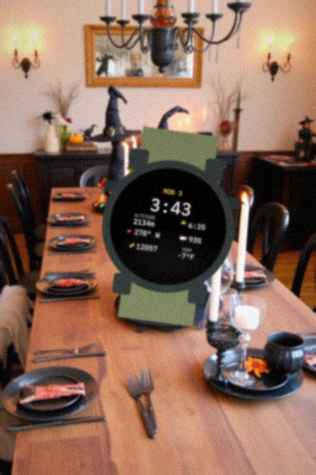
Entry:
h=3 m=43
